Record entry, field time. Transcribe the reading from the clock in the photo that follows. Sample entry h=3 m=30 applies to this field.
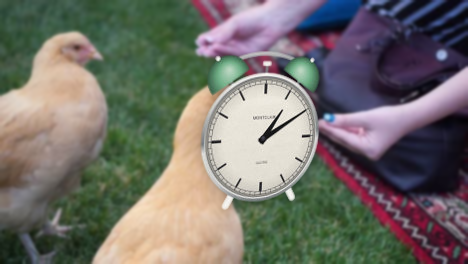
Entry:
h=1 m=10
